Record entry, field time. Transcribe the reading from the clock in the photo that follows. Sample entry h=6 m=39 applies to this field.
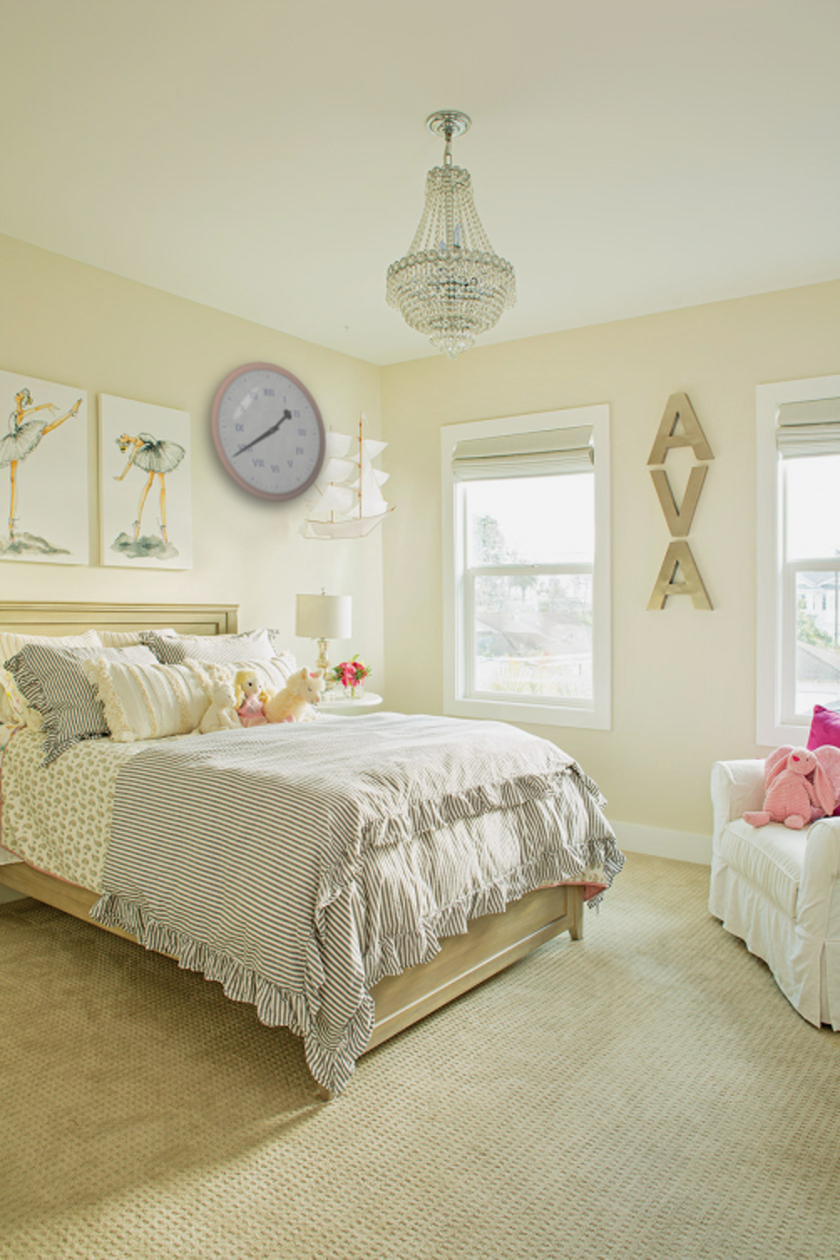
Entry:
h=1 m=40
